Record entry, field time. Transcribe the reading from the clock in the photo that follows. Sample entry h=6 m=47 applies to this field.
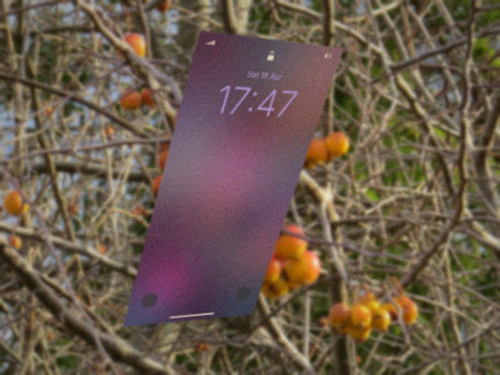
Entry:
h=17 m=47
